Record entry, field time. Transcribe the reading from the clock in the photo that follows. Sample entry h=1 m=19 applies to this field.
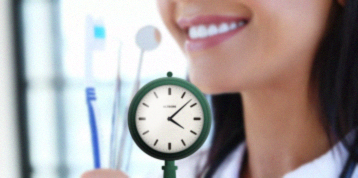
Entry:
h=4 m=8
